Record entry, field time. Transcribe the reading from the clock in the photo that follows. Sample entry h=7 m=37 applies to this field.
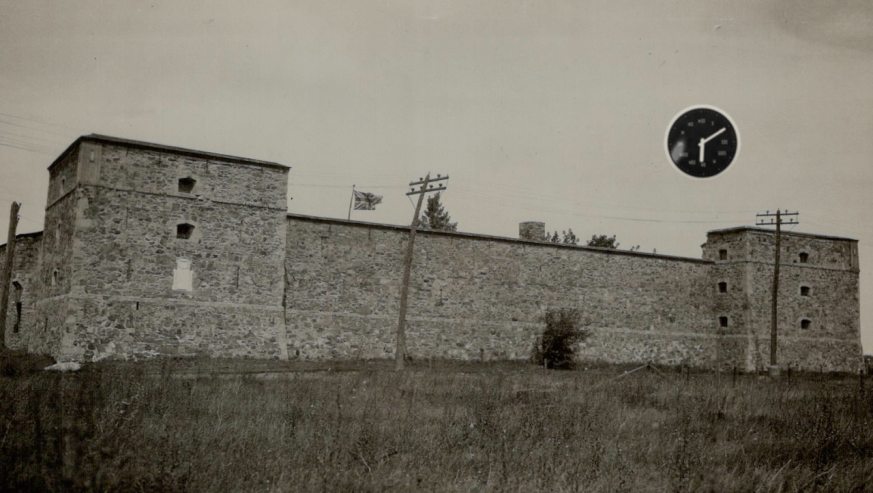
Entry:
h=6 m=10
